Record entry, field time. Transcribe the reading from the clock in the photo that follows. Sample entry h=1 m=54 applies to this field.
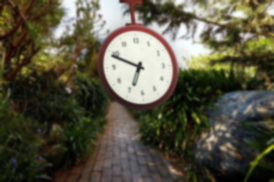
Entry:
h=6 m=49
